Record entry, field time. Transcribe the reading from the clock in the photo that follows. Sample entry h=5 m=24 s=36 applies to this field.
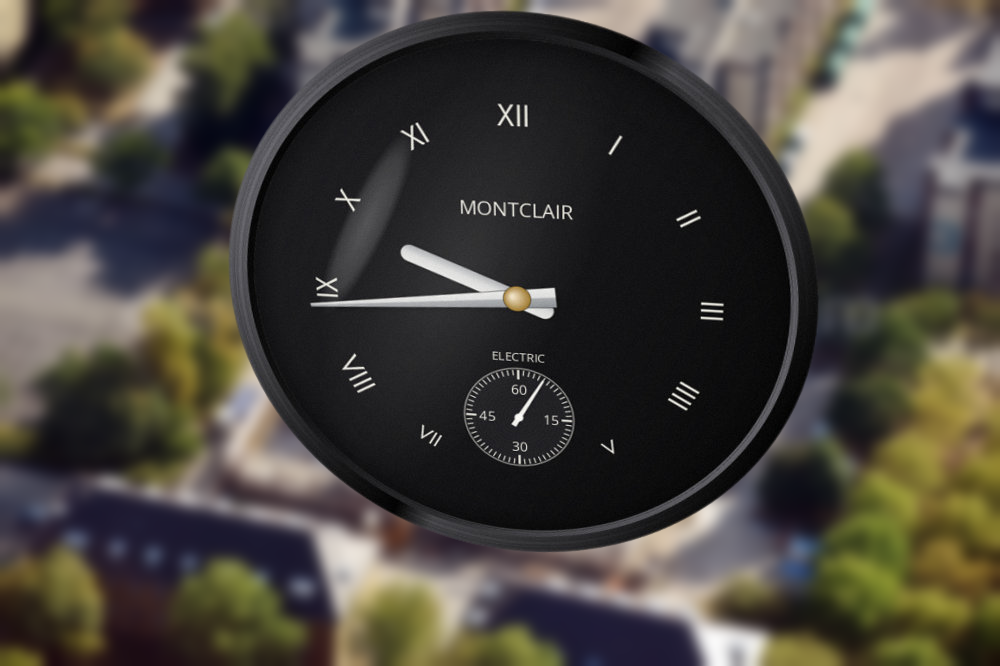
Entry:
h=9 m=44 s=5
